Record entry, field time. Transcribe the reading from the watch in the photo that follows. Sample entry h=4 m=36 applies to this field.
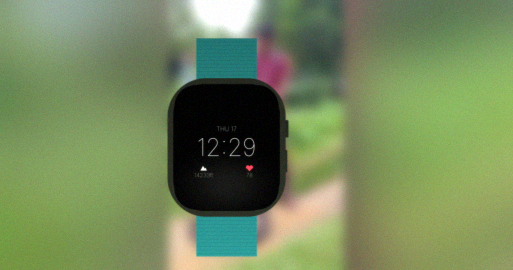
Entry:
h=12 m=29
